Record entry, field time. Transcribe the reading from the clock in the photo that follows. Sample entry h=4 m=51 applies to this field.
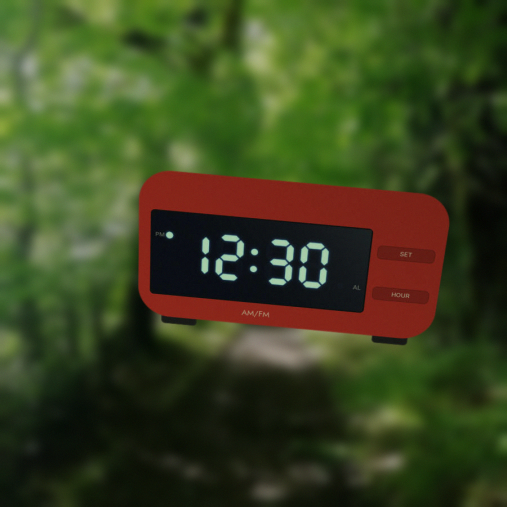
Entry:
h=12 m=30
